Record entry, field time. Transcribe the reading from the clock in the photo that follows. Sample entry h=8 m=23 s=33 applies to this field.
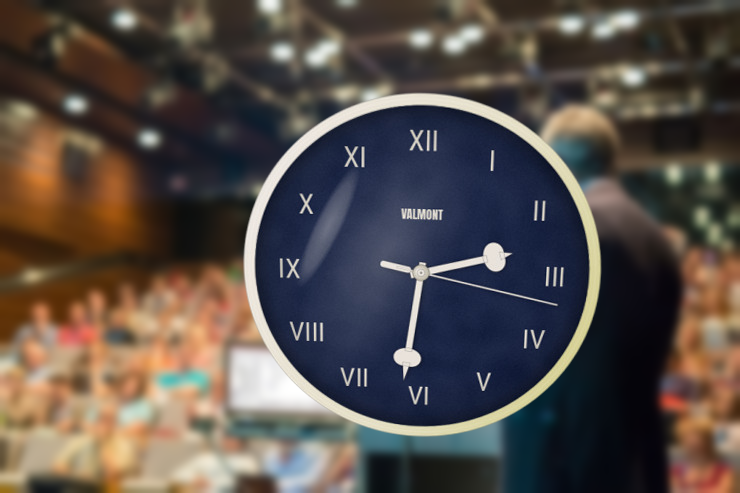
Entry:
h=2 m=31 s=17
